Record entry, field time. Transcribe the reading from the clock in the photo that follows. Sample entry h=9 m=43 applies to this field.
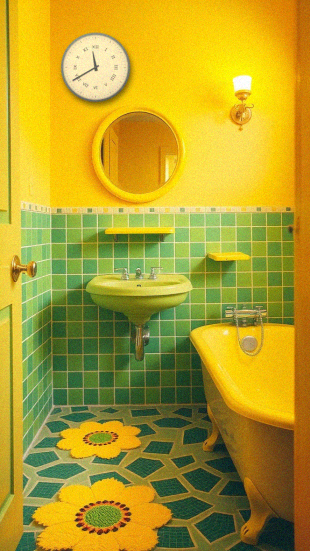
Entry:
h=11 m=40
